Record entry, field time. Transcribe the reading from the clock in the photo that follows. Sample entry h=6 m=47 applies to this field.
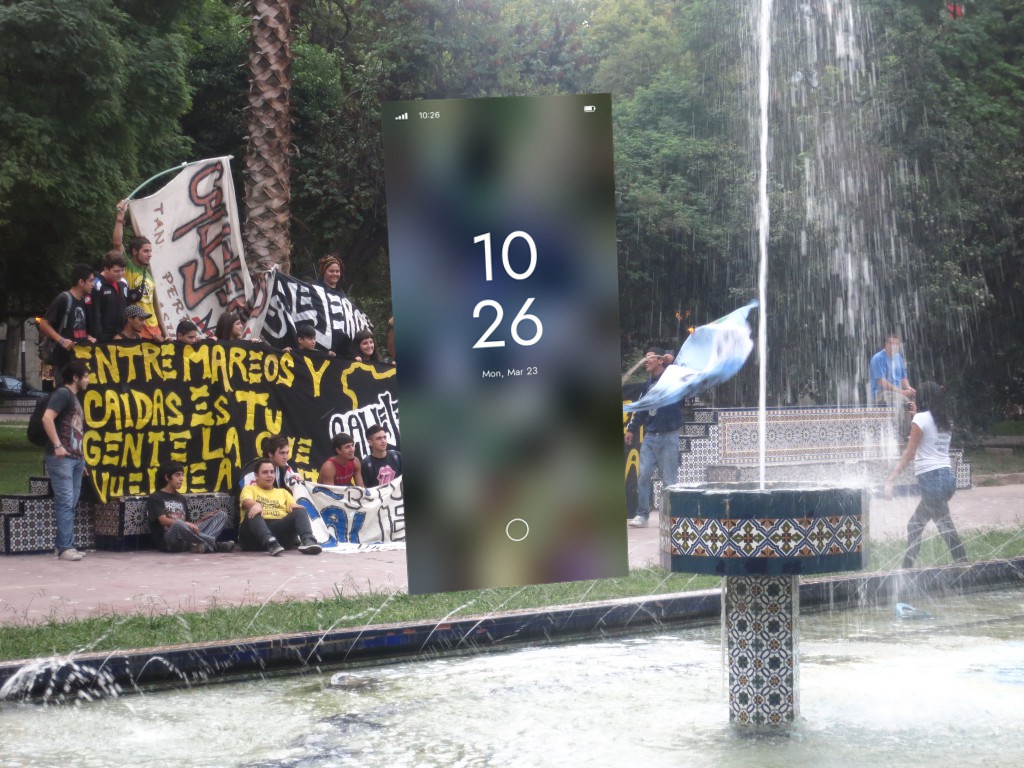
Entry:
h=10 m=26
